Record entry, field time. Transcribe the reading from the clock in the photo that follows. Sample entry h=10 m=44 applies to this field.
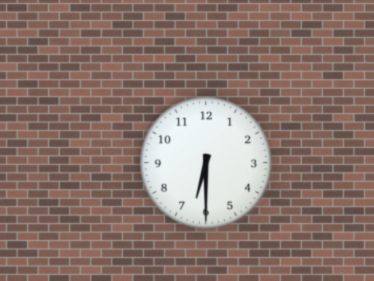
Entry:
h=6 m=30
